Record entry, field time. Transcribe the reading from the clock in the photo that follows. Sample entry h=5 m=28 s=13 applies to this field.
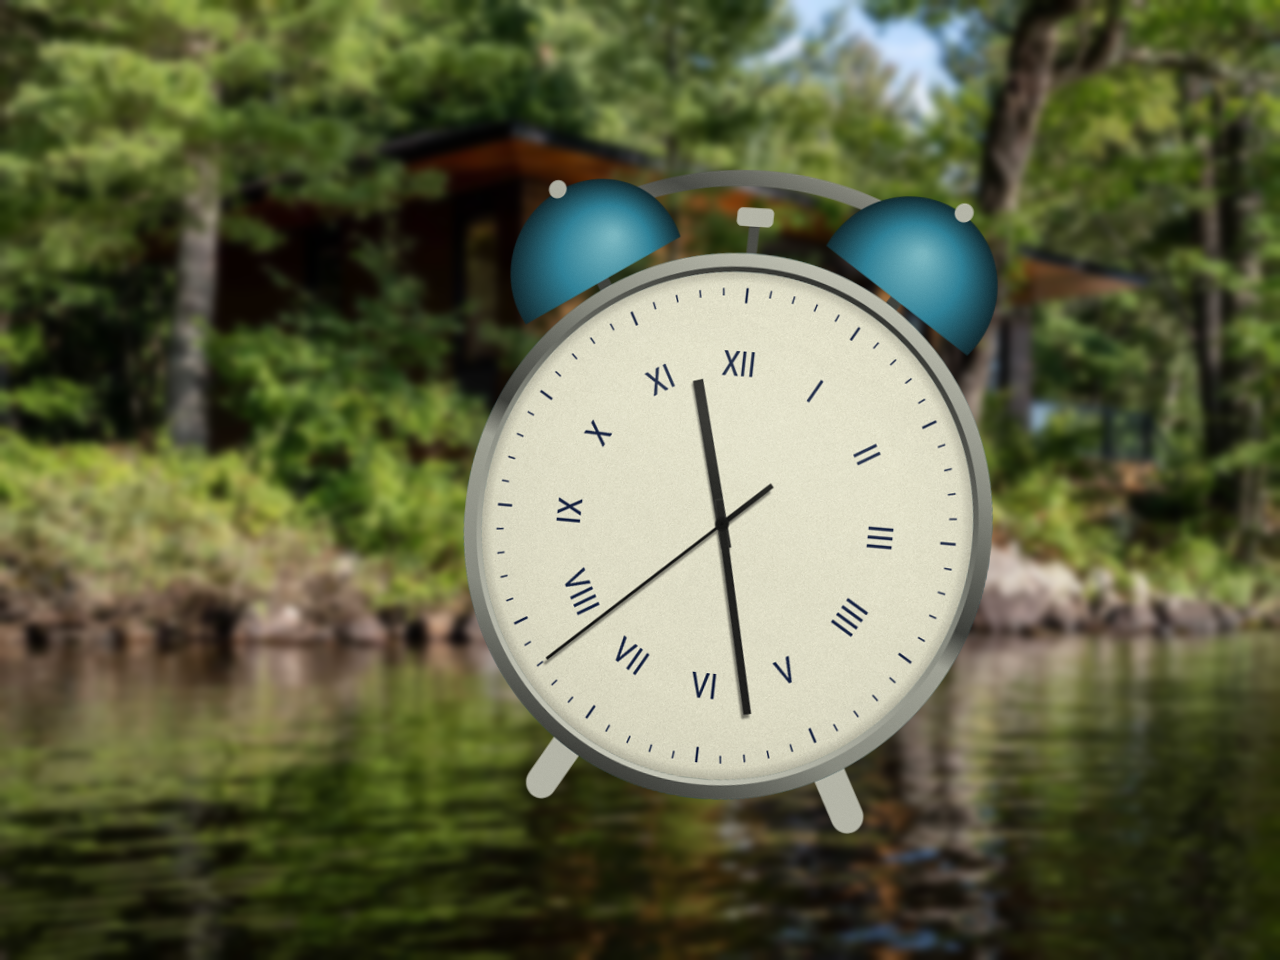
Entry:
h=11 m=27 s=38
